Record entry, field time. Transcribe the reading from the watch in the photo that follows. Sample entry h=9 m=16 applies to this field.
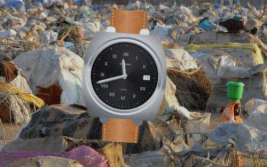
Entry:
h=11 m=42
